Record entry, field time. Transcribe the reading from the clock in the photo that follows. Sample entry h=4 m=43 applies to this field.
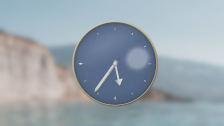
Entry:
h=5 m=36
